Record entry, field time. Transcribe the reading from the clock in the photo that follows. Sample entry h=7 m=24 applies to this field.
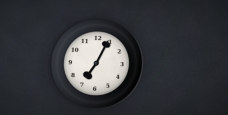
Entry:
h=7 m=4
